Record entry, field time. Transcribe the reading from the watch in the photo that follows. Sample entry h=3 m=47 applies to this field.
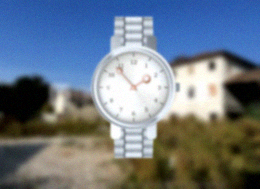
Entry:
h=1 m=53
